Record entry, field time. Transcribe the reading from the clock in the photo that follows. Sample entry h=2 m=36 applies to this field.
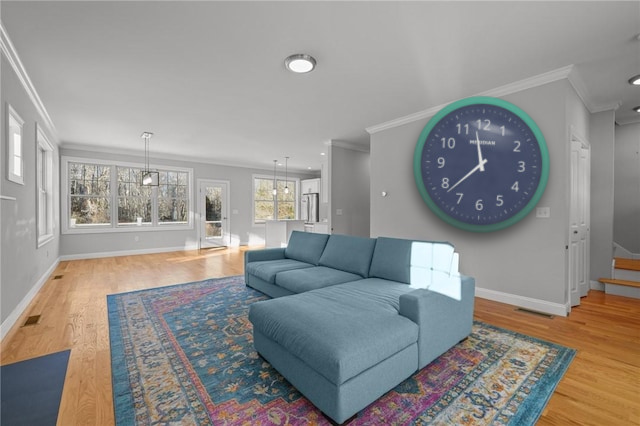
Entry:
h=11 m=38
